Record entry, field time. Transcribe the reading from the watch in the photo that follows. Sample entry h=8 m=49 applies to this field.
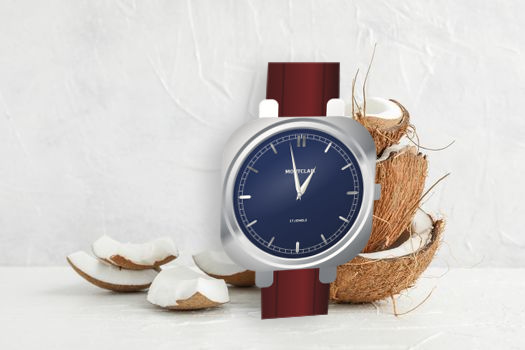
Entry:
h=12 m=58
